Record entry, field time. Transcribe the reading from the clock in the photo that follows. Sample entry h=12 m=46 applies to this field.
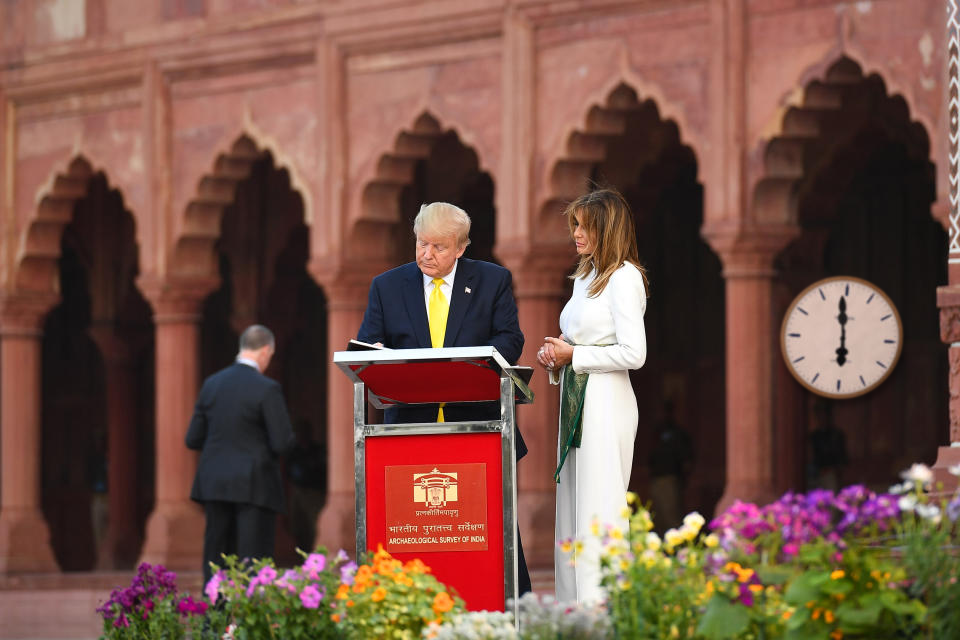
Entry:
h=5 m=59
